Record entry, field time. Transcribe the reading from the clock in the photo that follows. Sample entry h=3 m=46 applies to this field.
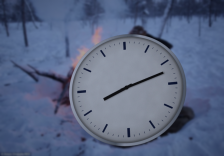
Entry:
h=8 m=12
